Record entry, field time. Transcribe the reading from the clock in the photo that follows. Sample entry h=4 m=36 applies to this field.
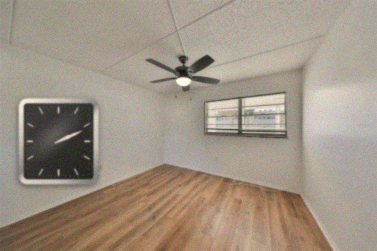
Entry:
h=2 m=11
